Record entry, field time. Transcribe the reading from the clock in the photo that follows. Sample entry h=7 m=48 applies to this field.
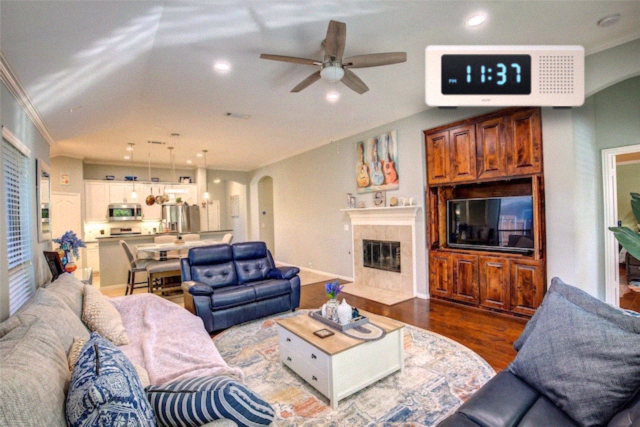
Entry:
h=11 m=37
